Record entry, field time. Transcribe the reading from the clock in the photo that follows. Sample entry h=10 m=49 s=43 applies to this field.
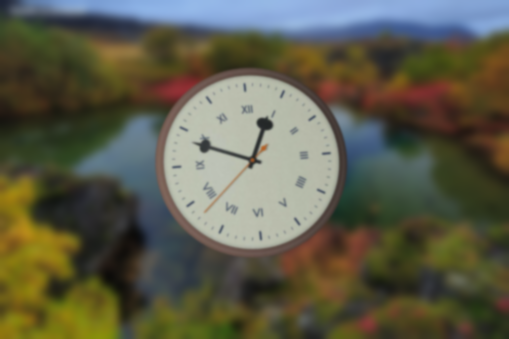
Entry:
h=12 m=48 s=38
